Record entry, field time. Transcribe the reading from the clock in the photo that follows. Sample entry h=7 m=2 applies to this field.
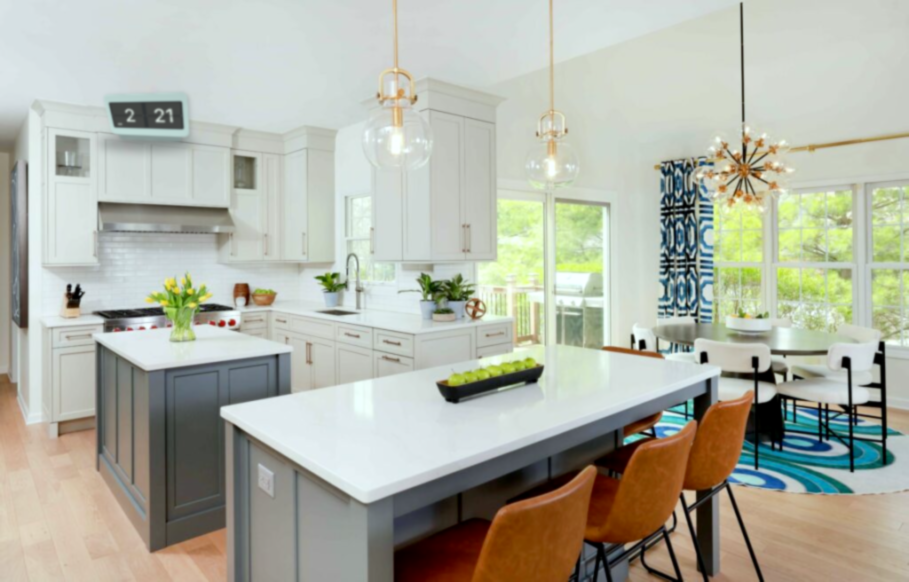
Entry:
h=2 m=21
